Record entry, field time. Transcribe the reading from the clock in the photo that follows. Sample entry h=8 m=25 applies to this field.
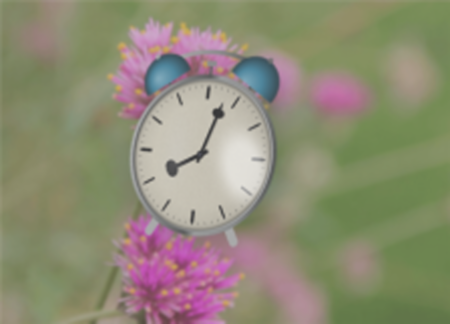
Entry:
h=8 m=3
